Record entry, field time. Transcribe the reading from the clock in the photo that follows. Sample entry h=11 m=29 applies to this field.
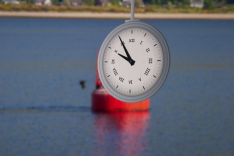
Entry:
h=9 m=55
